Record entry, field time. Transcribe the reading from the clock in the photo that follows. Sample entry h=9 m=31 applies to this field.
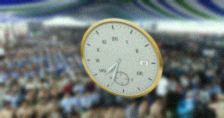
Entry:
h=7 m=34
